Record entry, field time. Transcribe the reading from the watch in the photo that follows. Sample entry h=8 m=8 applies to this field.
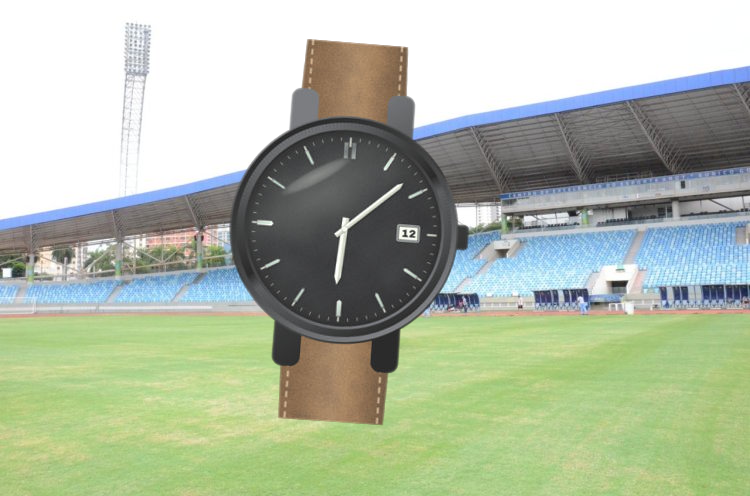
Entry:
h=6 m=8
